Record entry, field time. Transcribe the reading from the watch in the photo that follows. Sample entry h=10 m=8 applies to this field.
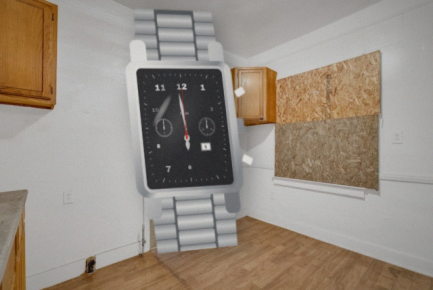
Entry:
h=5 m=59
